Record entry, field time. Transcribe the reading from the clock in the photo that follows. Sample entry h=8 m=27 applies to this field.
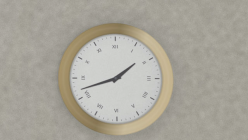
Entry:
h=1 m=42
